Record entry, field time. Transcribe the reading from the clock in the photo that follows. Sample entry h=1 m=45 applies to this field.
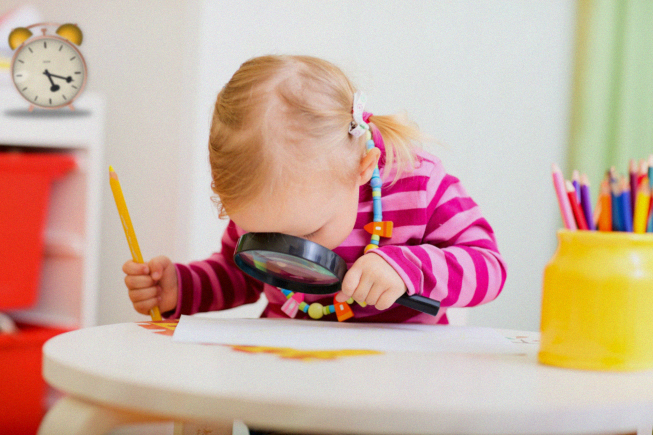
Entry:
h=5 m=18
